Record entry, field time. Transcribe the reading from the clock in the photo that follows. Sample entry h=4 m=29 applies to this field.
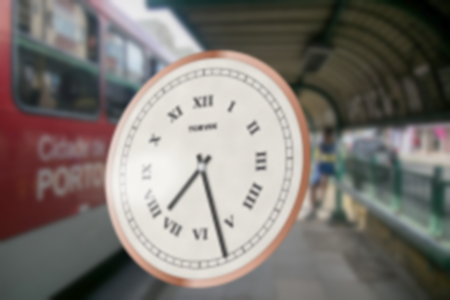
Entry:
h=7 m=27
